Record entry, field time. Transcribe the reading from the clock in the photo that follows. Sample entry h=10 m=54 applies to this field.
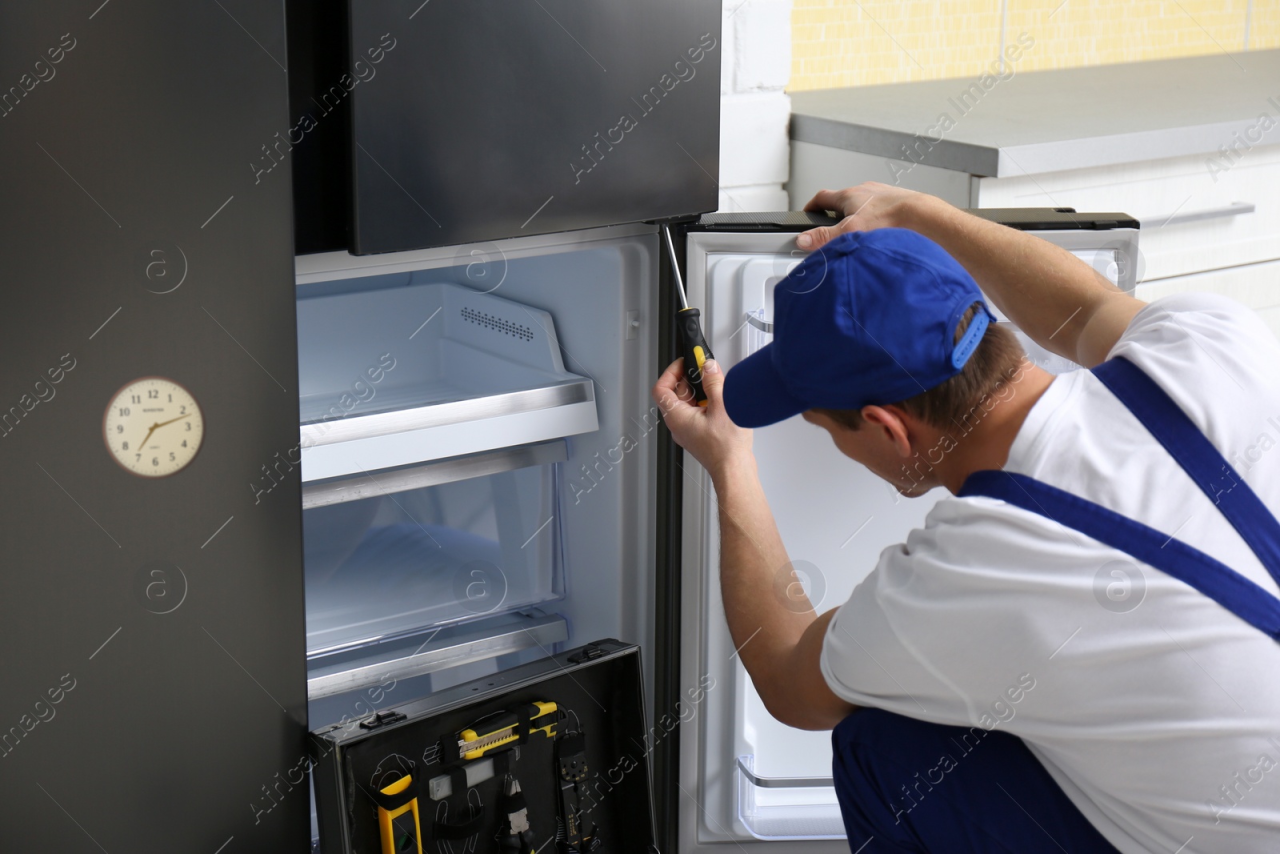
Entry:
h=7 m=12
